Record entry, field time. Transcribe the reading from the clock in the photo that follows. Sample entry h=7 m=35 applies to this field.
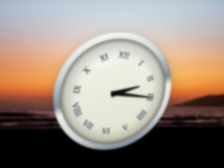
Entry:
h=2 m=15
